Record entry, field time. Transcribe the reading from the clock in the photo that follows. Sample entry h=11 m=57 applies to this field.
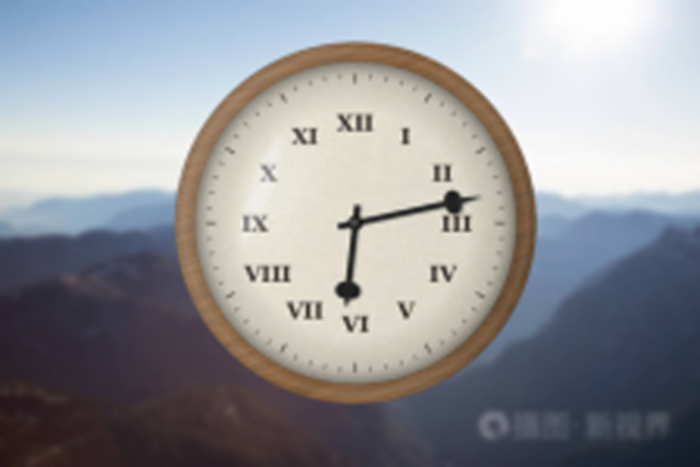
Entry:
h=6 m=13
